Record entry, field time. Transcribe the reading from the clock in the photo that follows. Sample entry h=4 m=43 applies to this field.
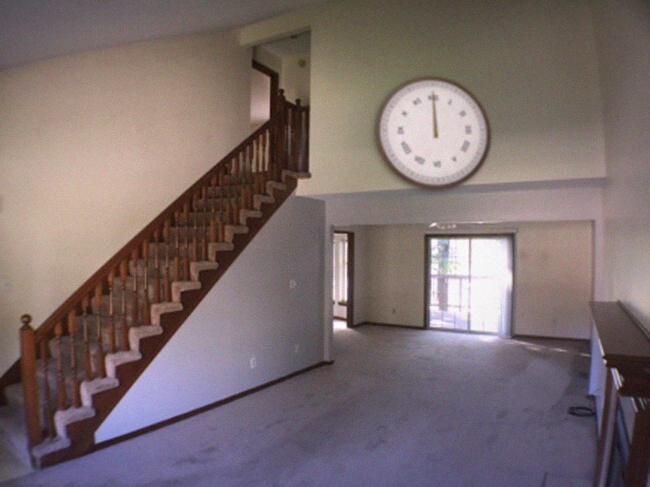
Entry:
h=12 m=0
